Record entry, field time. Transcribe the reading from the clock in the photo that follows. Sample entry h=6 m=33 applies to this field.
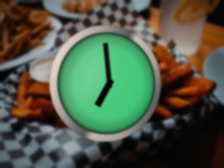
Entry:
h=6 m=59
